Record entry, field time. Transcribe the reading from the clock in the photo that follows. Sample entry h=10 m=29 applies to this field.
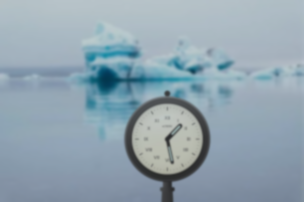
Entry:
h=1 m=28
